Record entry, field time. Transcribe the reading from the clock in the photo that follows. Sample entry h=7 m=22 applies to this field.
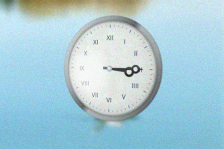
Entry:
h=3 m=15
